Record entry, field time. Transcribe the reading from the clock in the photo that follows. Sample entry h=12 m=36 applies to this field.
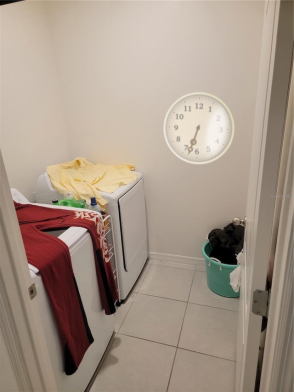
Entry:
h=6 m=33
